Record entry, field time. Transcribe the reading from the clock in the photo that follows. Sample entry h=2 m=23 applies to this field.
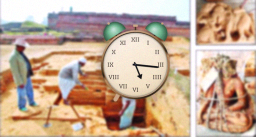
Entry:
h=5 m=16
